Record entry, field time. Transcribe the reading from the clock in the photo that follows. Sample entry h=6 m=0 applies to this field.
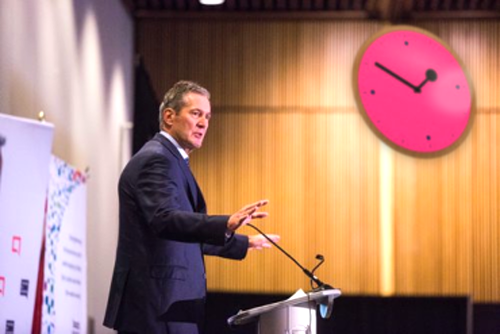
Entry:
h=1 m=51
